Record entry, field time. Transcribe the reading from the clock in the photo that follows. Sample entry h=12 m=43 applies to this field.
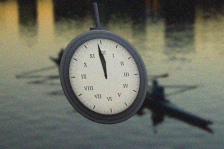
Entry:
h=11 m=59
